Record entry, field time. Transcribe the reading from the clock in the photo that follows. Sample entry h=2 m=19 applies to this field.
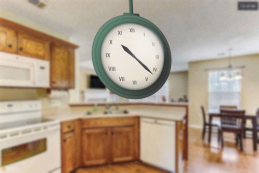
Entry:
h=10 m=22
